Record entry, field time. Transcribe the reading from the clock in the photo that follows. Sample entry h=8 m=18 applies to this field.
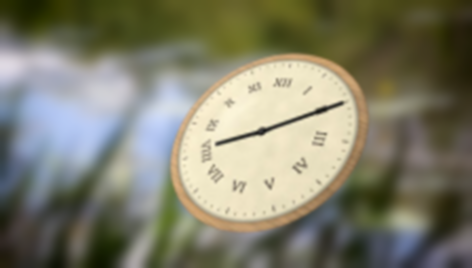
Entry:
h=8 m=10
